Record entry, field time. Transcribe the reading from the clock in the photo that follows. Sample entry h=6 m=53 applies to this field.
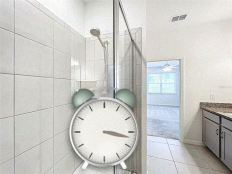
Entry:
h=3 m=17
